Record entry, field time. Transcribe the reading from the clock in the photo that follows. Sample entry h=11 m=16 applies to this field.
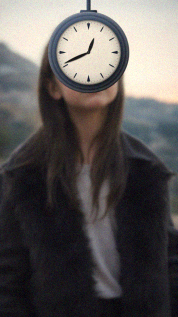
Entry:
h=12 m=41
